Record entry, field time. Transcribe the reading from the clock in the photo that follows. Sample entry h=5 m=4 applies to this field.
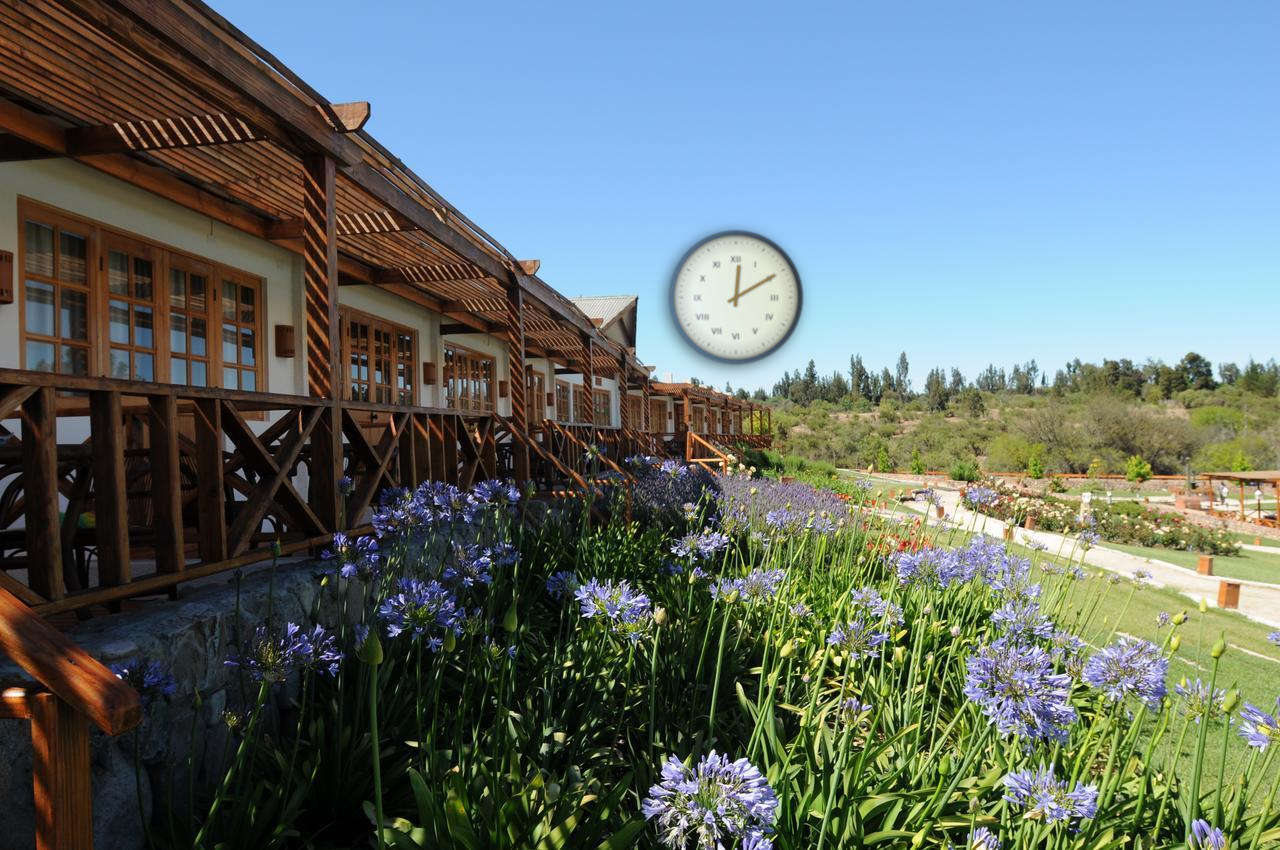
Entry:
h=12 m=10
